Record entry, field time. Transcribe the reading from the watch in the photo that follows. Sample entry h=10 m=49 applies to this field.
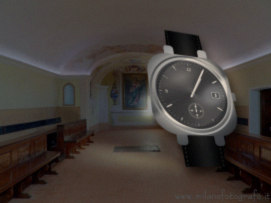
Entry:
h=1 m=5
